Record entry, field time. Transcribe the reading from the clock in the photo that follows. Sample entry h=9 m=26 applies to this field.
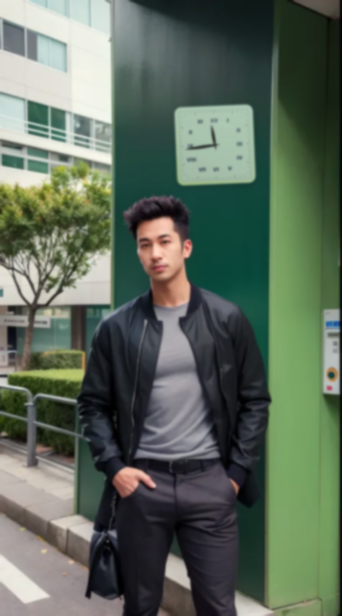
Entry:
h=11 m=44
